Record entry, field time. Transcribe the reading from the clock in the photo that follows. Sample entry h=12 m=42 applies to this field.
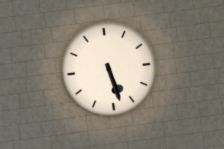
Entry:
h=5 m=28
